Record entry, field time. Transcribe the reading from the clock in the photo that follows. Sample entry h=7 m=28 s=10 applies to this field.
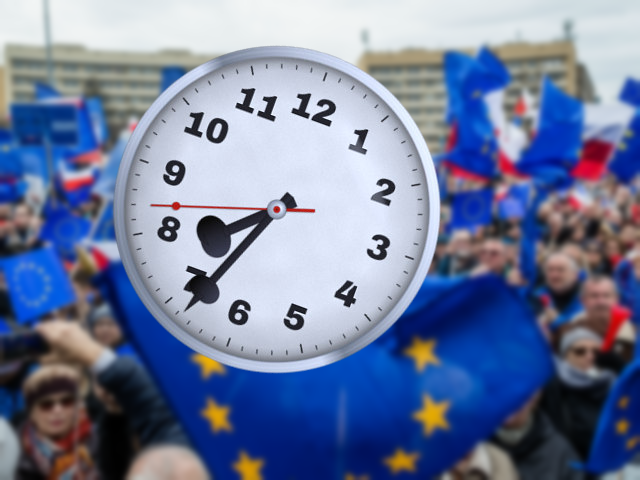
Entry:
h=7 m=33 s=42
